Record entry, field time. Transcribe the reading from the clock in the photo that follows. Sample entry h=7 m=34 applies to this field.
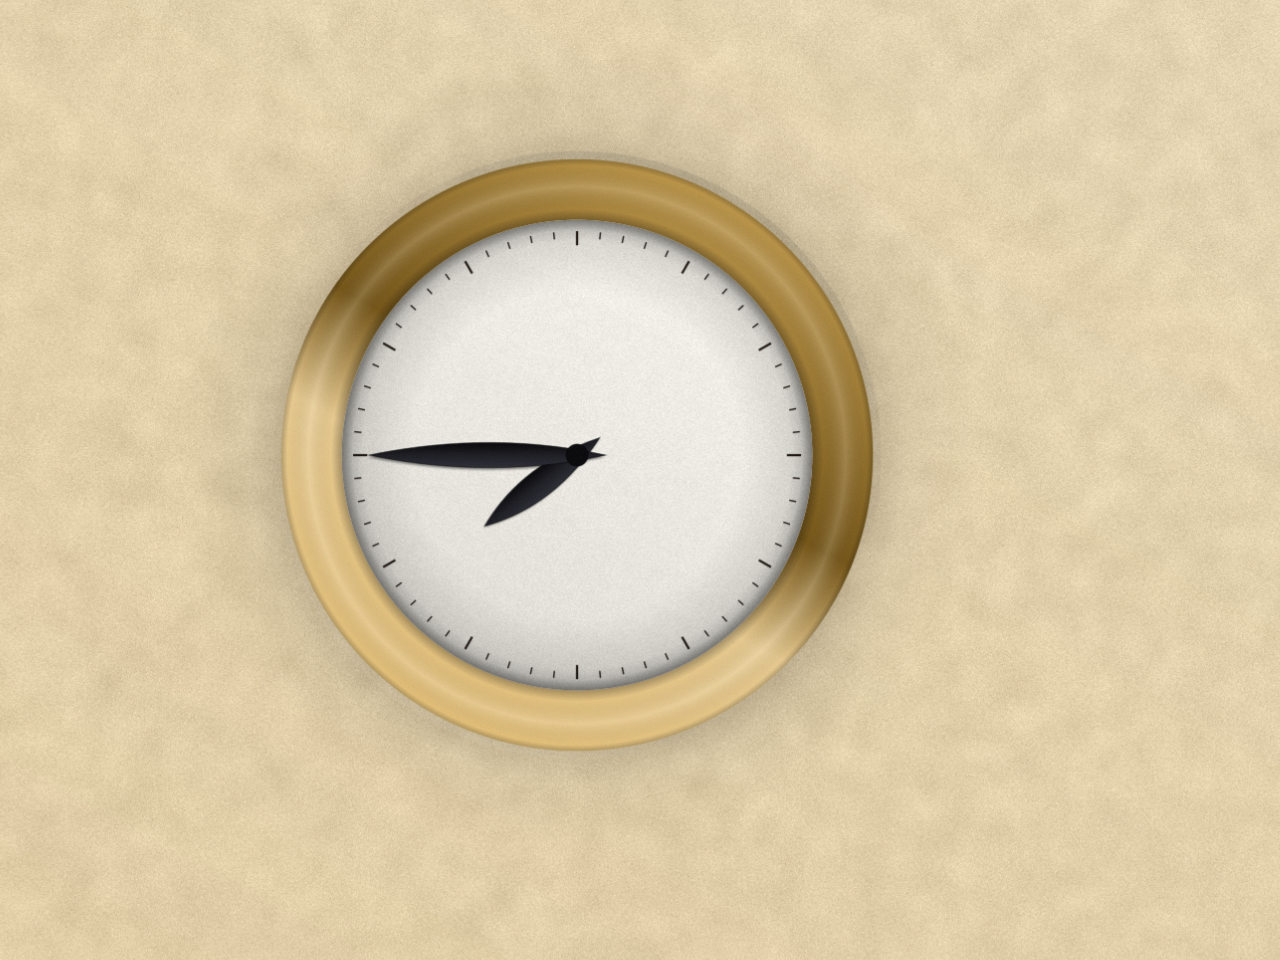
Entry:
h=7 m=45
